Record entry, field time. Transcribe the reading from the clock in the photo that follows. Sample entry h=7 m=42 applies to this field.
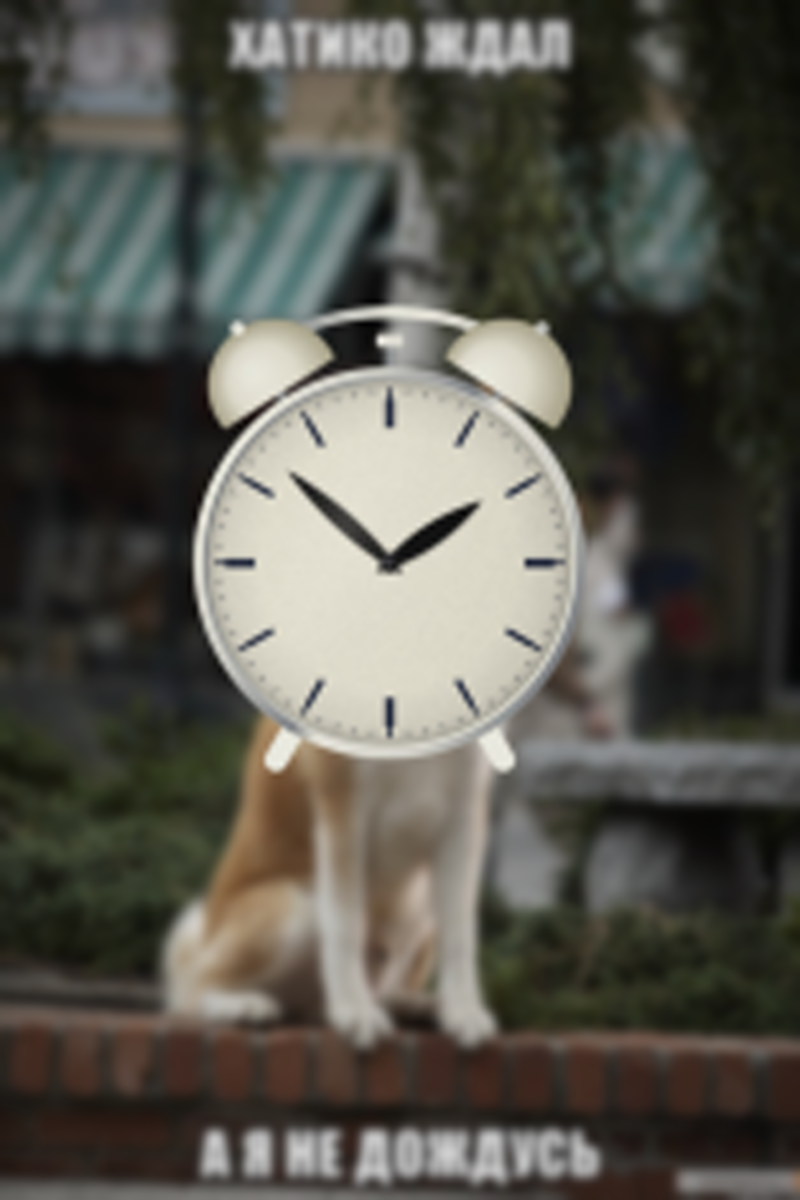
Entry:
h=1 m=52
